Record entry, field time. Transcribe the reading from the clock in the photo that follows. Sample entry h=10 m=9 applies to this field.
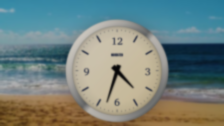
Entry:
h=4 m=33
